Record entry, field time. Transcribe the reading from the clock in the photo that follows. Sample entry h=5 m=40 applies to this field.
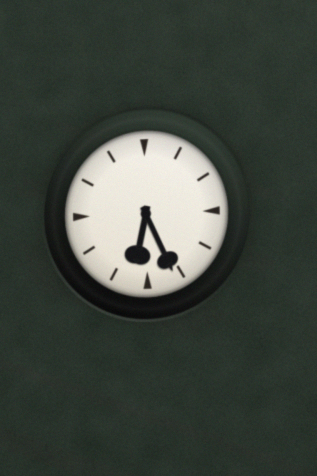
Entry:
h=6 m=26
